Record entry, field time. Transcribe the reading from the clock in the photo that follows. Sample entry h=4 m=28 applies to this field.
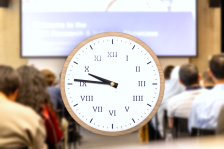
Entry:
h=9 m=46
